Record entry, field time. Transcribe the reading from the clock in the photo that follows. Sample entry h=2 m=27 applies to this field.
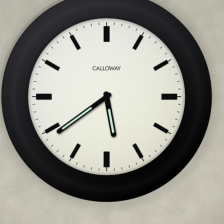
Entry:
h=5 m=39
